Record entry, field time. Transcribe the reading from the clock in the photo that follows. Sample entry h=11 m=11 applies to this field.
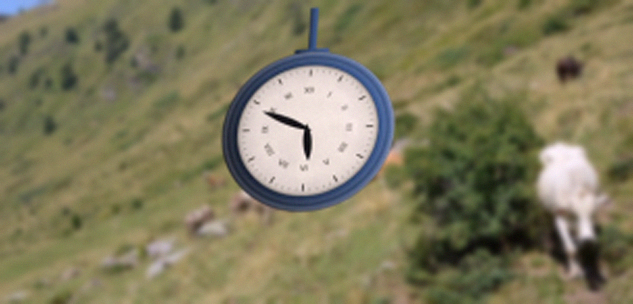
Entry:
h=5 m=49
